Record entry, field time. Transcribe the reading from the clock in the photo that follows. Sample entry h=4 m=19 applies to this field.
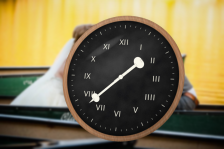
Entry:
h=1 m=38
